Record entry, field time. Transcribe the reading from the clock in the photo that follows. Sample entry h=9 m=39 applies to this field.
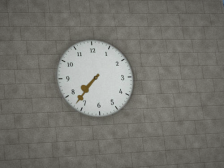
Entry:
h=7 m=37
